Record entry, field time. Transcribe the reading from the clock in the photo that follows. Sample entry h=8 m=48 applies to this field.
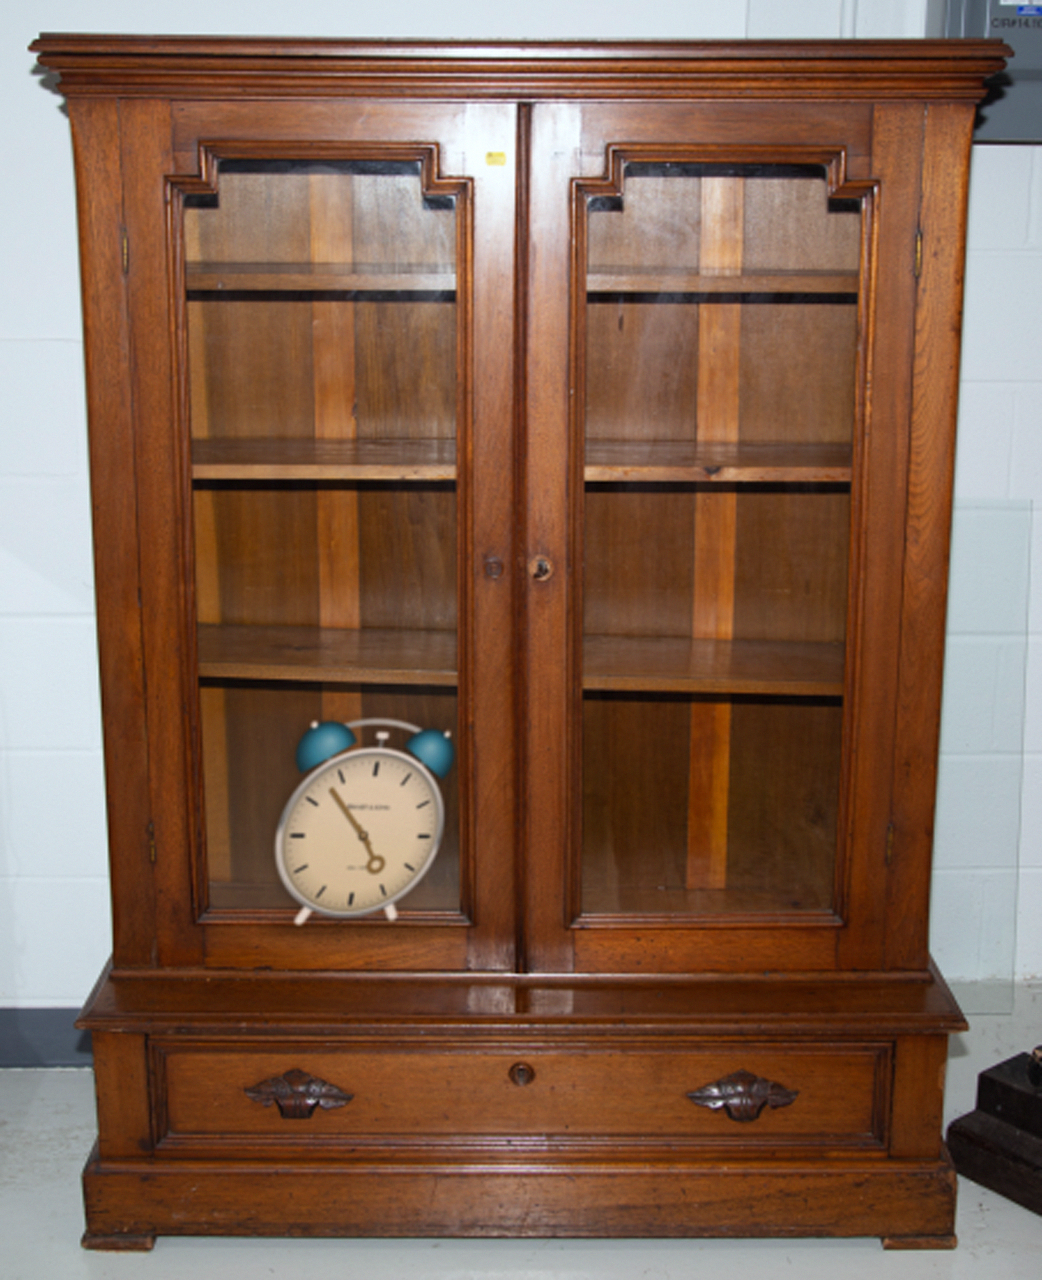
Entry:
h=4 m=53
